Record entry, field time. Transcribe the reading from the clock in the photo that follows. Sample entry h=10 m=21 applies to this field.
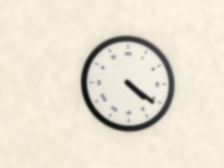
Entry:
h=4 m=21
